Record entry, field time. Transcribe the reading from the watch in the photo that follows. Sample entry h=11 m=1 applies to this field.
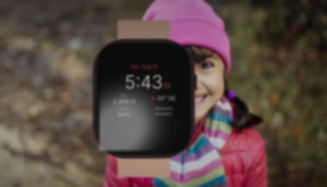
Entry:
h=5 m=43
